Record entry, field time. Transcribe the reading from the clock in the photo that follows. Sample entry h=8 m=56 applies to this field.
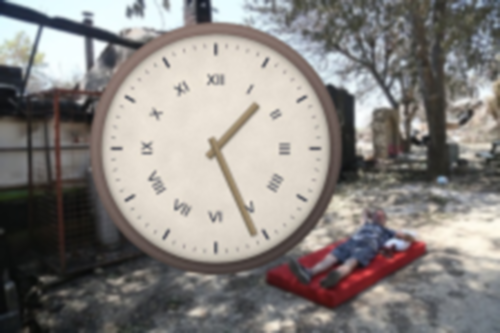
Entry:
h=1 m=26
